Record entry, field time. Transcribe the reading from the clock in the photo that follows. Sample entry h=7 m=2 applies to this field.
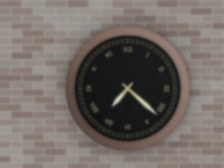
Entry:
h=7 m=22
